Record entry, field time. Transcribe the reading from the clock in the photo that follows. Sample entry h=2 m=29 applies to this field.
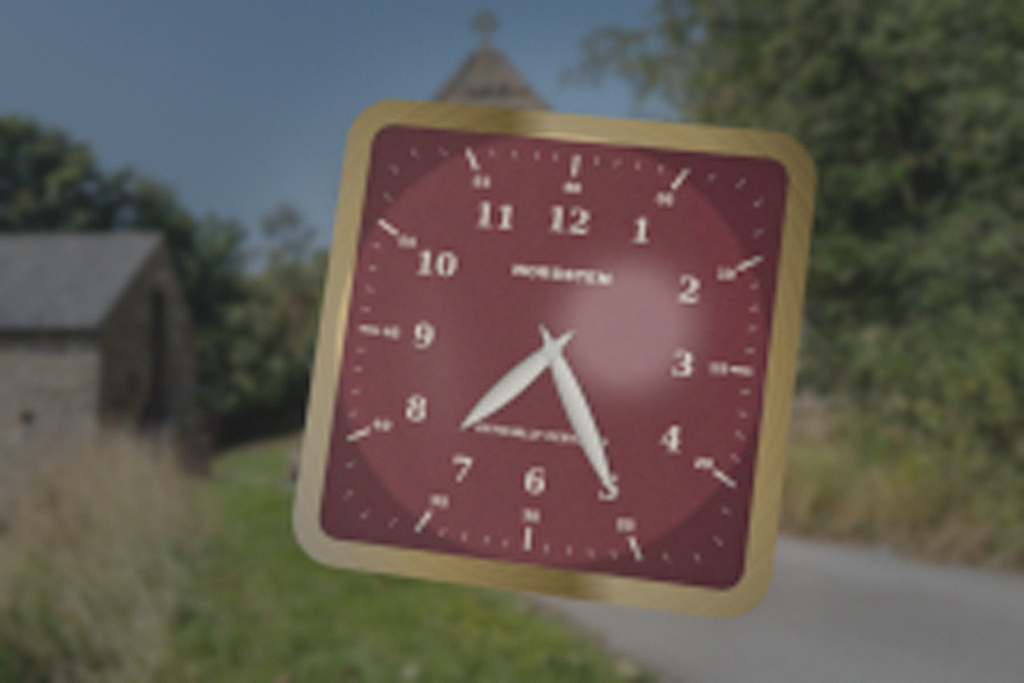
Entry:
h=7 m=25
